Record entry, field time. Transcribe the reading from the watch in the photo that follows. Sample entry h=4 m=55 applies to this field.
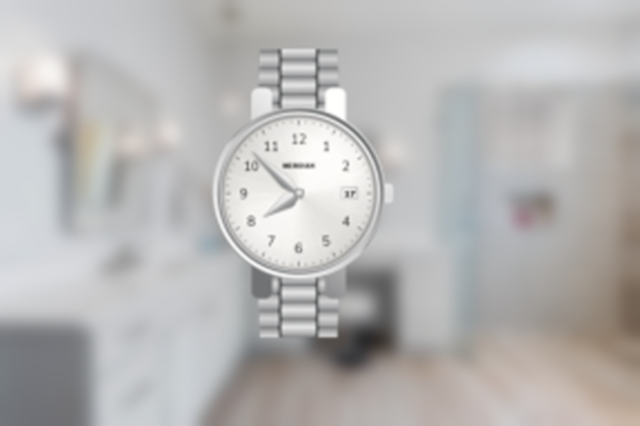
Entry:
h=7 m=52
